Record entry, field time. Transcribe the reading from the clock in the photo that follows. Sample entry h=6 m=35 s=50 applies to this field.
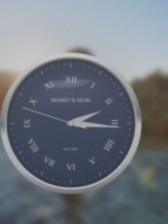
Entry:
h=2 m=15 s=48
